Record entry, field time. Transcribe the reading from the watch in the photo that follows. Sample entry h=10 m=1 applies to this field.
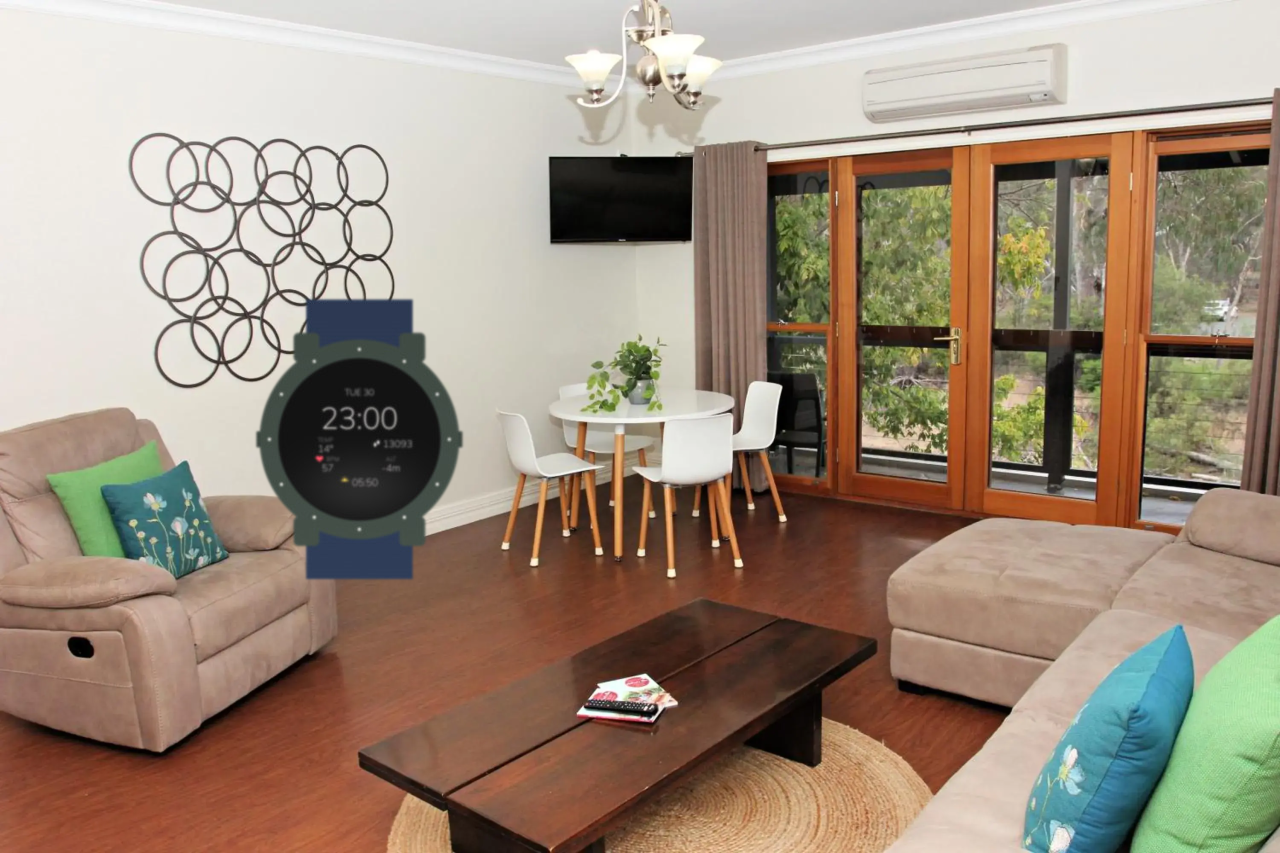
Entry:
h=23 m=0
